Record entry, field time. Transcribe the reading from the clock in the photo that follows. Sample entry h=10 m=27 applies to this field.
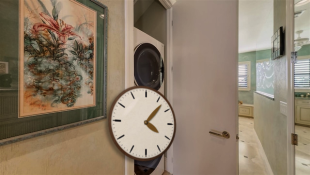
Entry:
h=4 m=7
